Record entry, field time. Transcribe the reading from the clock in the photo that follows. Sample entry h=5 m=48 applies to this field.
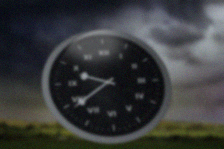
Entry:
h=9 m=39
